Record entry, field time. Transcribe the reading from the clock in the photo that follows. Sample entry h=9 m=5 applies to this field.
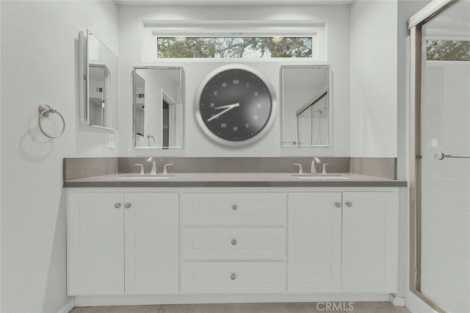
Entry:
h=8 m=40
